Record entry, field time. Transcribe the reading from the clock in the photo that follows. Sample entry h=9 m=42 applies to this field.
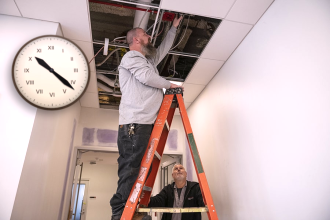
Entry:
h=10 m=22
